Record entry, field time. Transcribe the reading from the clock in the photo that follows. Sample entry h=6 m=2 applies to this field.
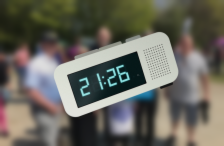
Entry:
h=21 m=26
